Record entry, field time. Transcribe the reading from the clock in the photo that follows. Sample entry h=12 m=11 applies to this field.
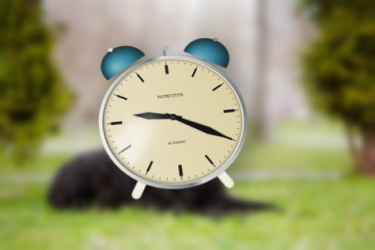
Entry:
h=9 m=20
